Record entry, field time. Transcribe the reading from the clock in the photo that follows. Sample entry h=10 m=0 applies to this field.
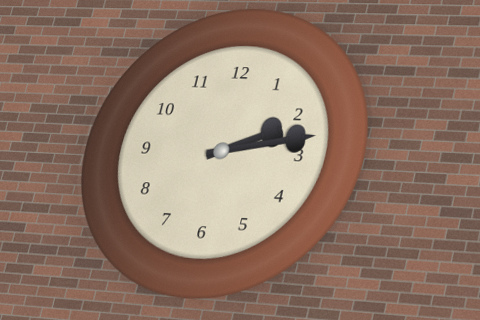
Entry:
h=2 m=13
